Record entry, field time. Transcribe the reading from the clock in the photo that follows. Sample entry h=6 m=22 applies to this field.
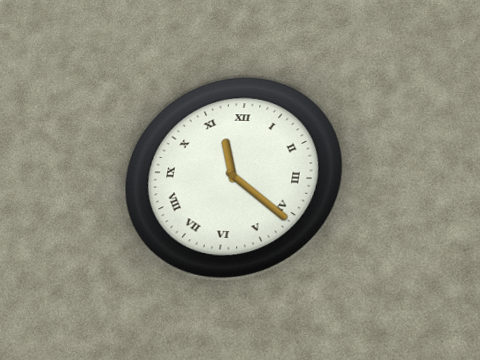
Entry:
h=11 m=21
